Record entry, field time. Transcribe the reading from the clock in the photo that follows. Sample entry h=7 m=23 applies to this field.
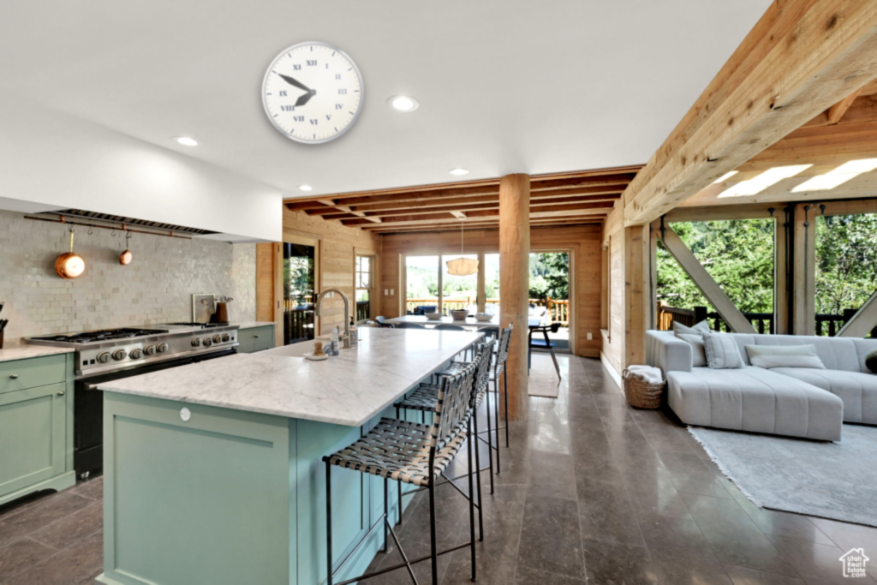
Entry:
h=7 m=50
